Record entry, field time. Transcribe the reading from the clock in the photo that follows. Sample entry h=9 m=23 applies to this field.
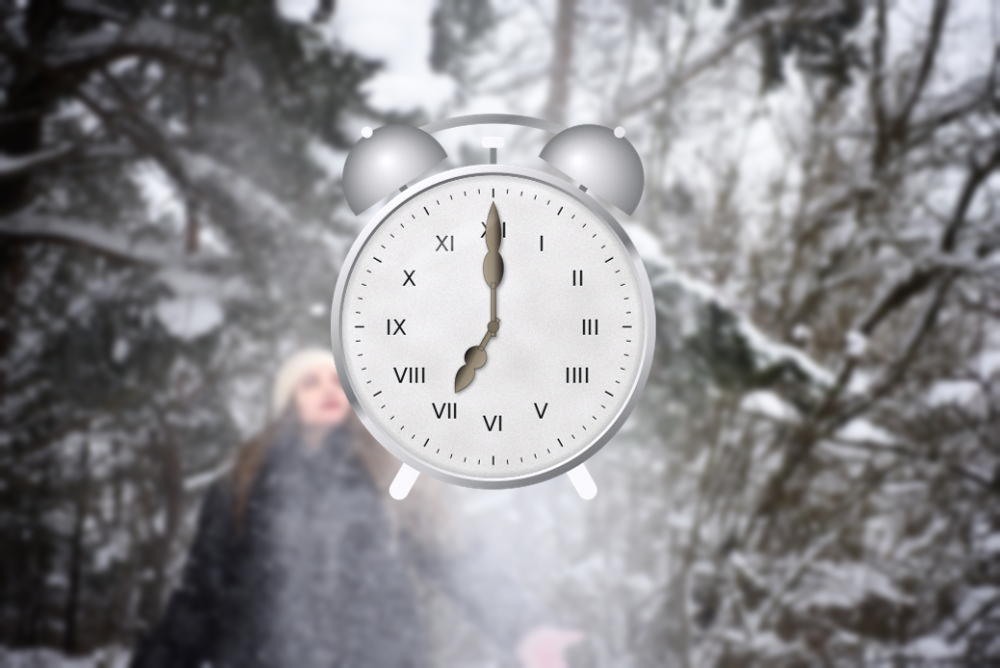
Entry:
h=7 m=0
